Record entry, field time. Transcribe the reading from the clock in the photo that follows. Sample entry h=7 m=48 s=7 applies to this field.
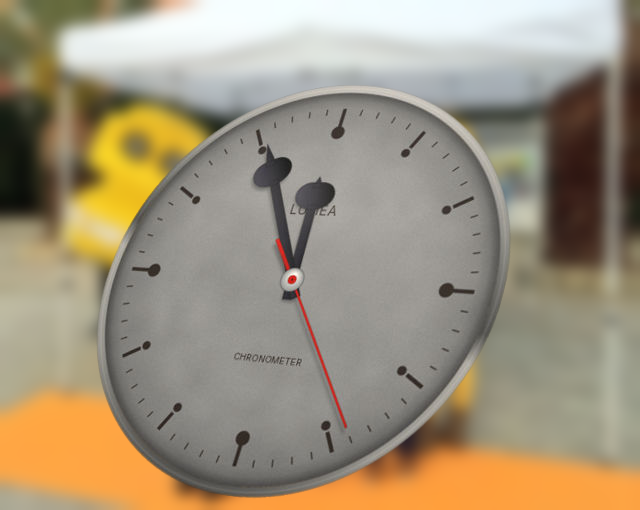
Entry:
h=11 m=55 s=24
